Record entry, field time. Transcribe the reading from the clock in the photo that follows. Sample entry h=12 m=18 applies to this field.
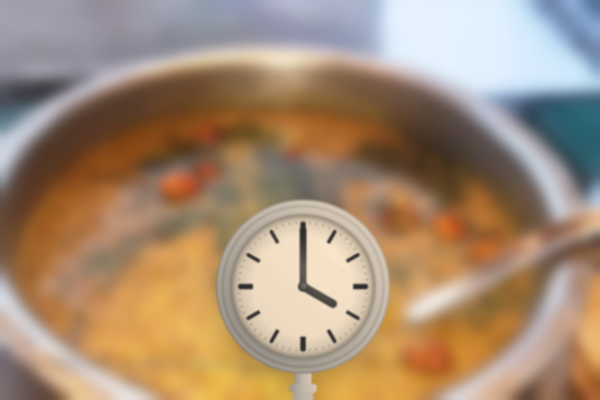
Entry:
h=4 m=0
